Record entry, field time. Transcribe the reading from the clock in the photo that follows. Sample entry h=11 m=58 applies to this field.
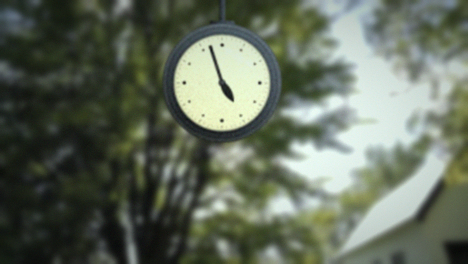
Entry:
h=4 m=57
